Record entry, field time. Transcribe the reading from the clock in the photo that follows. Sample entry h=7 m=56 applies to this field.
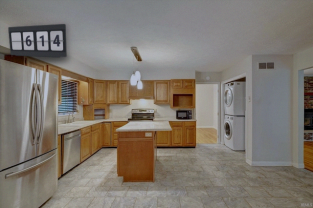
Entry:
h=6 m=14
